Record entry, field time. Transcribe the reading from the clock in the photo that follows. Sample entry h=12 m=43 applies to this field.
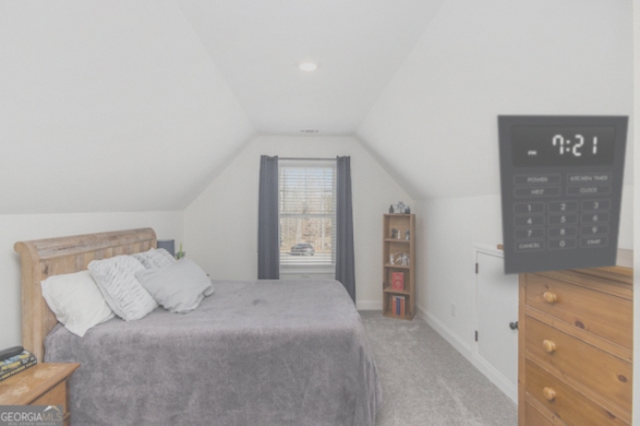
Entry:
h=7 m=21
